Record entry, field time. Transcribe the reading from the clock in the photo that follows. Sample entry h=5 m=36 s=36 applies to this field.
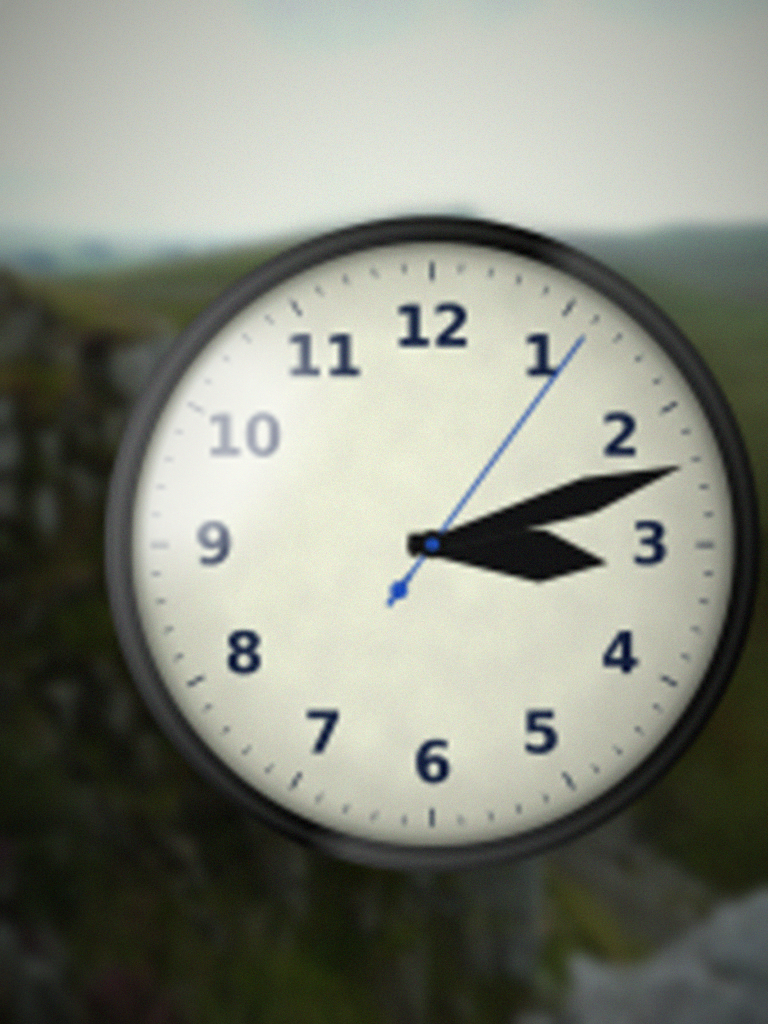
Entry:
h=3 m=12 s=6
